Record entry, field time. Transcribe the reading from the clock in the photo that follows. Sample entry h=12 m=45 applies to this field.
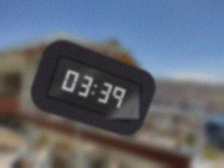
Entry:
h=3 m=39
